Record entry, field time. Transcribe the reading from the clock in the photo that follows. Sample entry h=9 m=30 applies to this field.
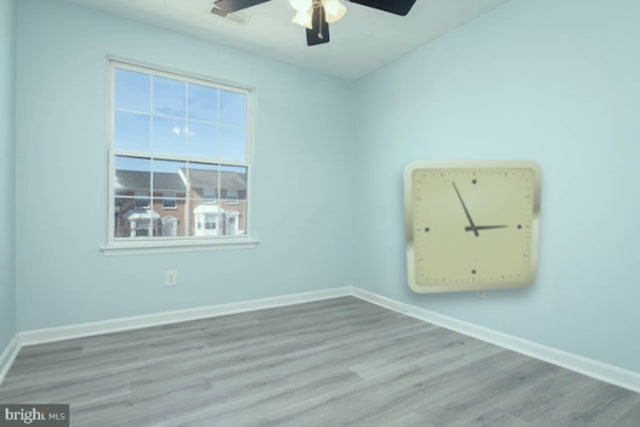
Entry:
h=2 m=56
